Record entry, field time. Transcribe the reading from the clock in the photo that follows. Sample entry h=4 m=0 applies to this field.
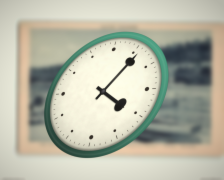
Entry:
h=4 m=6
